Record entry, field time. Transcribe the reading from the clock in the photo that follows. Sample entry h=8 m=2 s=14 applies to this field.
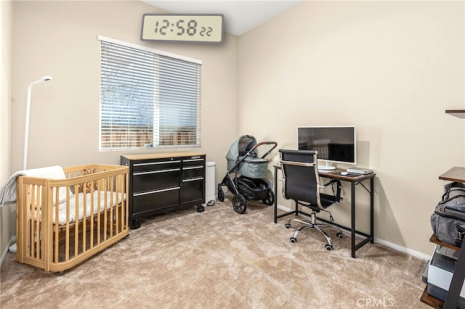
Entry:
h=12 m=58 s=22
